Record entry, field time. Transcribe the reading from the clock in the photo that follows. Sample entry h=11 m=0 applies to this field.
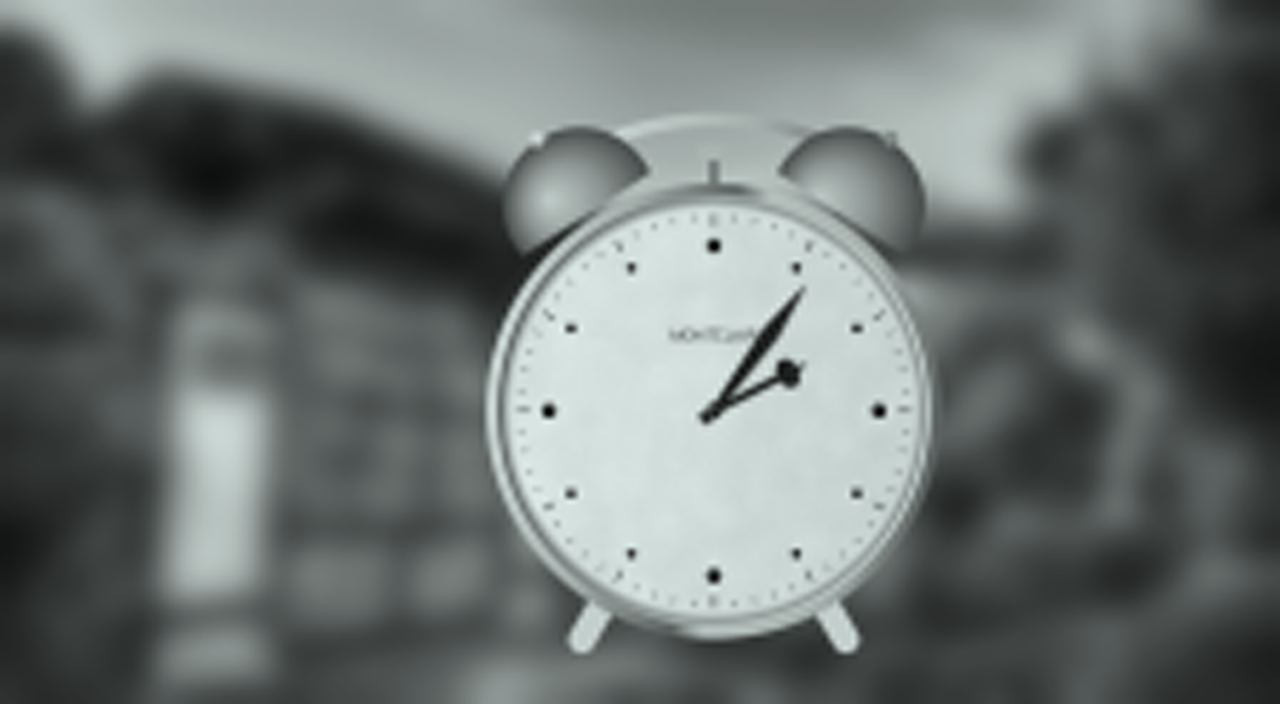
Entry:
h=2 m=6
